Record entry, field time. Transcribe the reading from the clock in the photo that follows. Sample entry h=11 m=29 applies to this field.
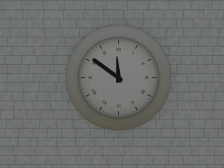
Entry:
h=11 m=51
